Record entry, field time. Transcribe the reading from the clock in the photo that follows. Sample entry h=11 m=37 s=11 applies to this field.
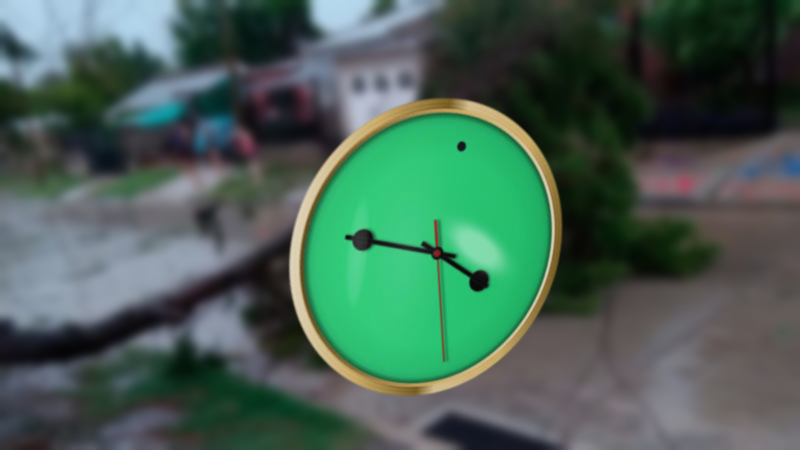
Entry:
h=3 m=45 s=27
